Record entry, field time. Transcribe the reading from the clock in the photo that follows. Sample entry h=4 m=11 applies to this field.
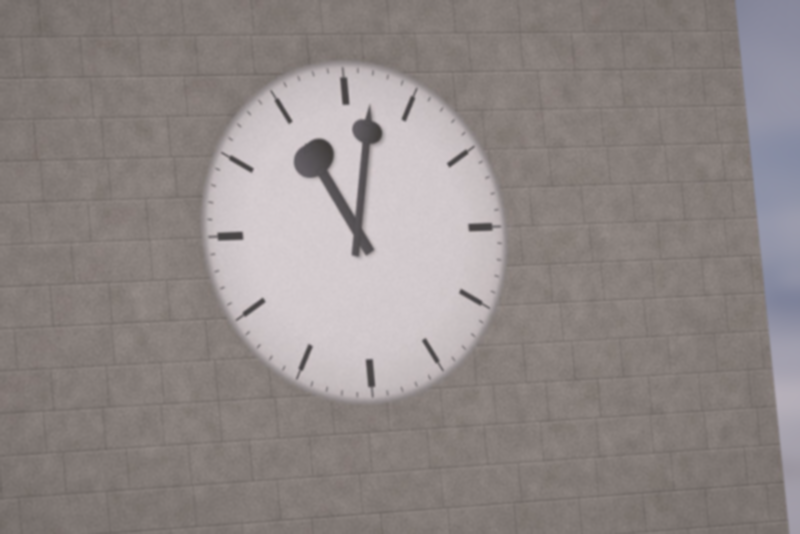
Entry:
h=11 m=2
